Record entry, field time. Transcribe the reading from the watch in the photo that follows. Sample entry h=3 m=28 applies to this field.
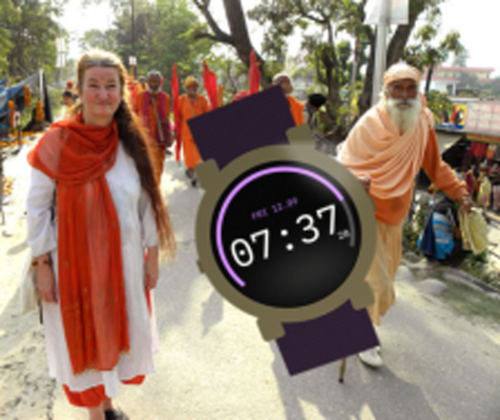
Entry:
h=7 m=37
